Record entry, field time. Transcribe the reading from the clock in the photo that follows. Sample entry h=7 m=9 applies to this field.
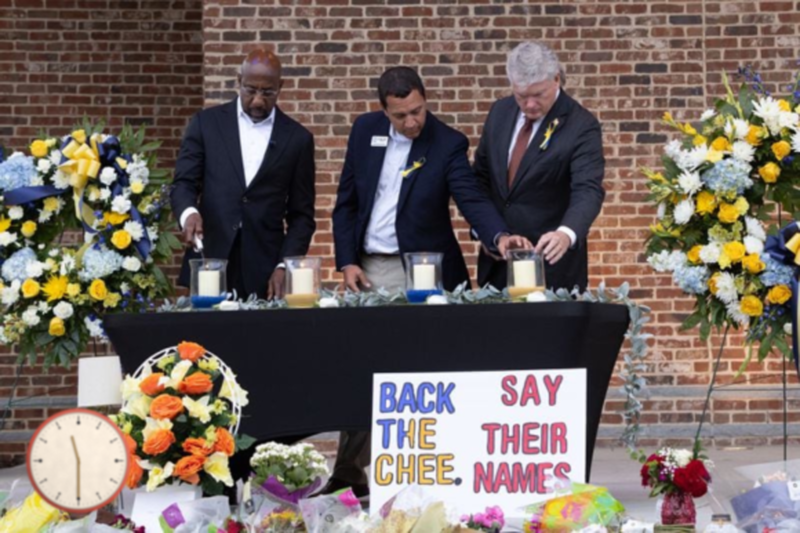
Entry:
h=11 m=30
